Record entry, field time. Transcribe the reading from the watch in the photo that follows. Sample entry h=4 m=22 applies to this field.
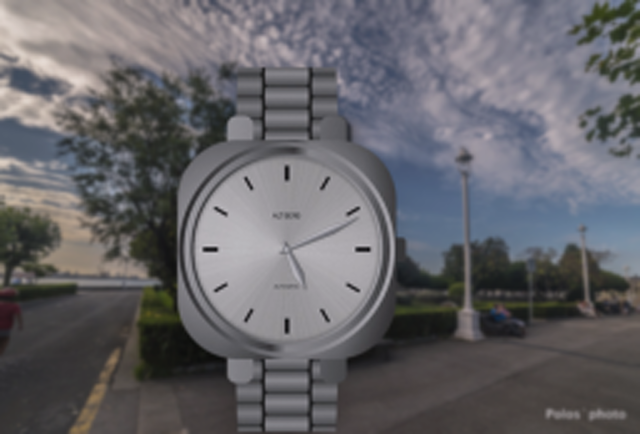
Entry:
h=5 m=11
